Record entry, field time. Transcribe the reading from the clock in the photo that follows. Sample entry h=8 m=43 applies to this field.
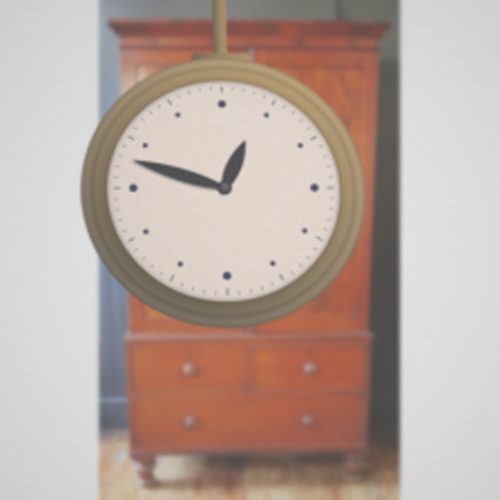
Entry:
h=12 m=48
